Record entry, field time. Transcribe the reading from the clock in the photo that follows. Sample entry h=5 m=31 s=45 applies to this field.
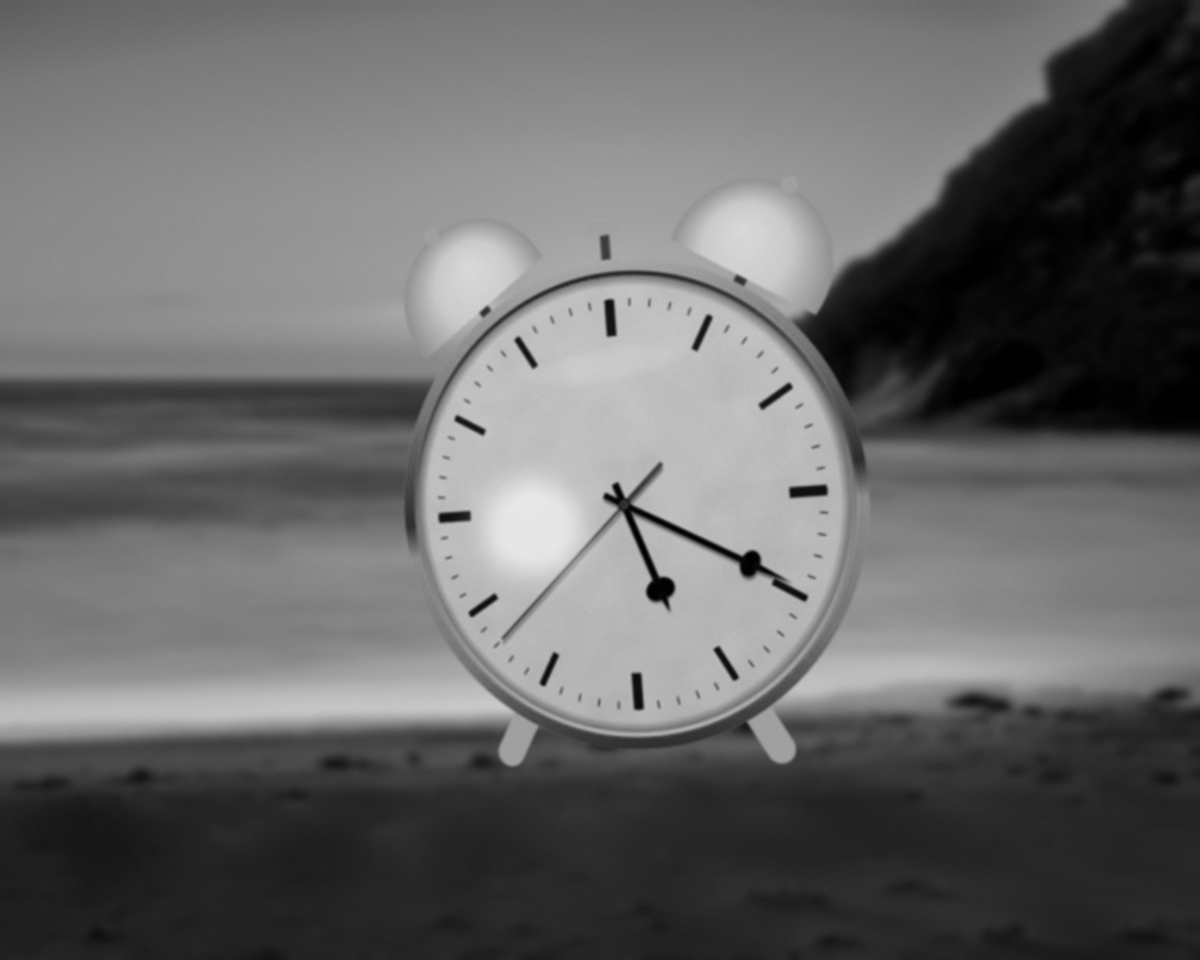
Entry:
h=5 m=19 s=38
